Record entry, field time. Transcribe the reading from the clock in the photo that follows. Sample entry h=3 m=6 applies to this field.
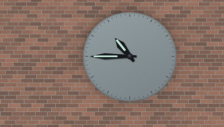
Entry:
h=10 m=45
